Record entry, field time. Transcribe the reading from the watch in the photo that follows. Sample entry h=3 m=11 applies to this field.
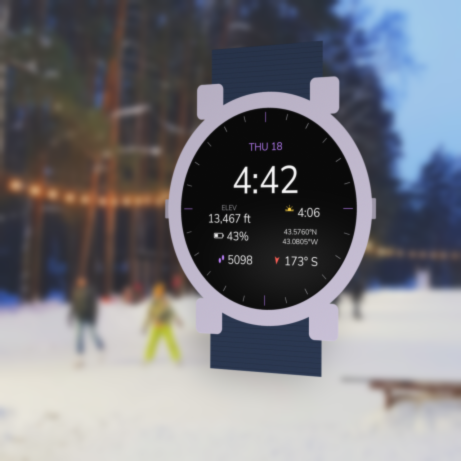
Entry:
h=4 m=42
